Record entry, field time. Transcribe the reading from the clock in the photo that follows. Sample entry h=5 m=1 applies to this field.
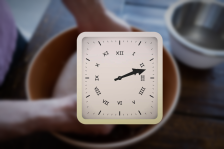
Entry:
h=2 m=12
